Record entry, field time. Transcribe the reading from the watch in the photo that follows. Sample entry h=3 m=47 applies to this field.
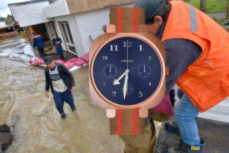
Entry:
h=7 m=31
